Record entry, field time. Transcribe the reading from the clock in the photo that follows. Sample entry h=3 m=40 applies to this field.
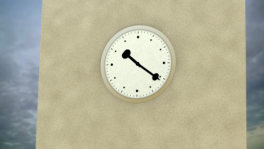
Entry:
h=10 m=21
